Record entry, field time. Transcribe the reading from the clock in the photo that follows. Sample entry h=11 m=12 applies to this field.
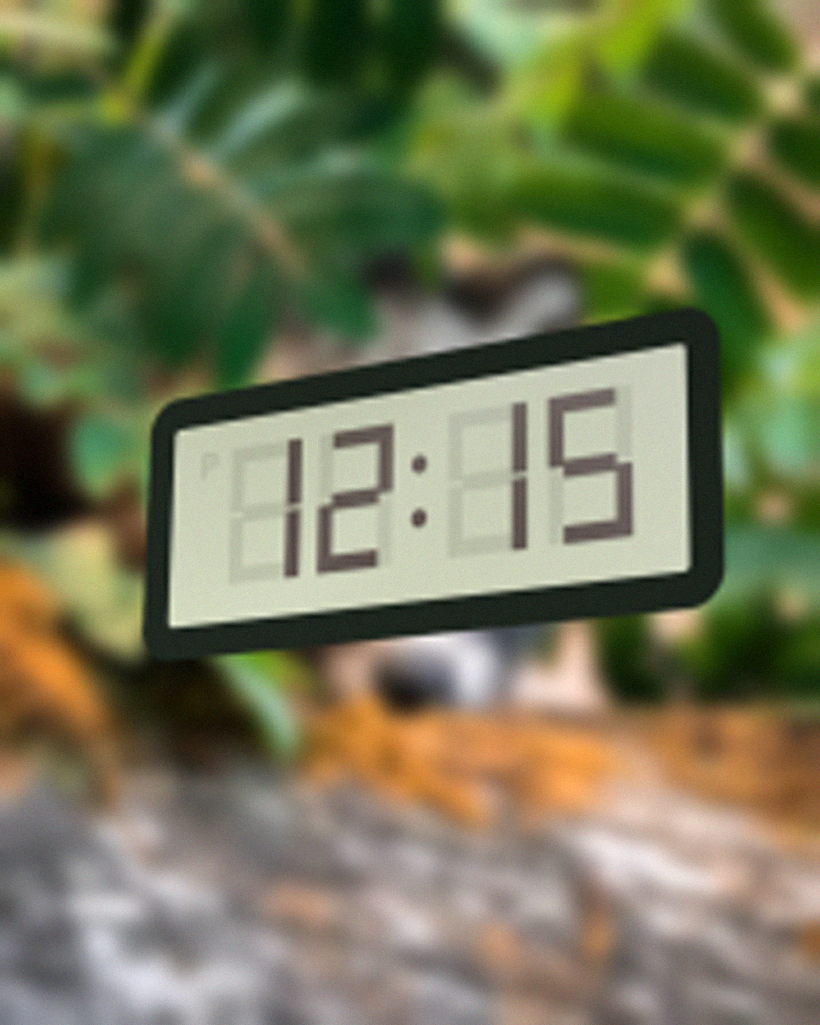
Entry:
h=12 m=15
